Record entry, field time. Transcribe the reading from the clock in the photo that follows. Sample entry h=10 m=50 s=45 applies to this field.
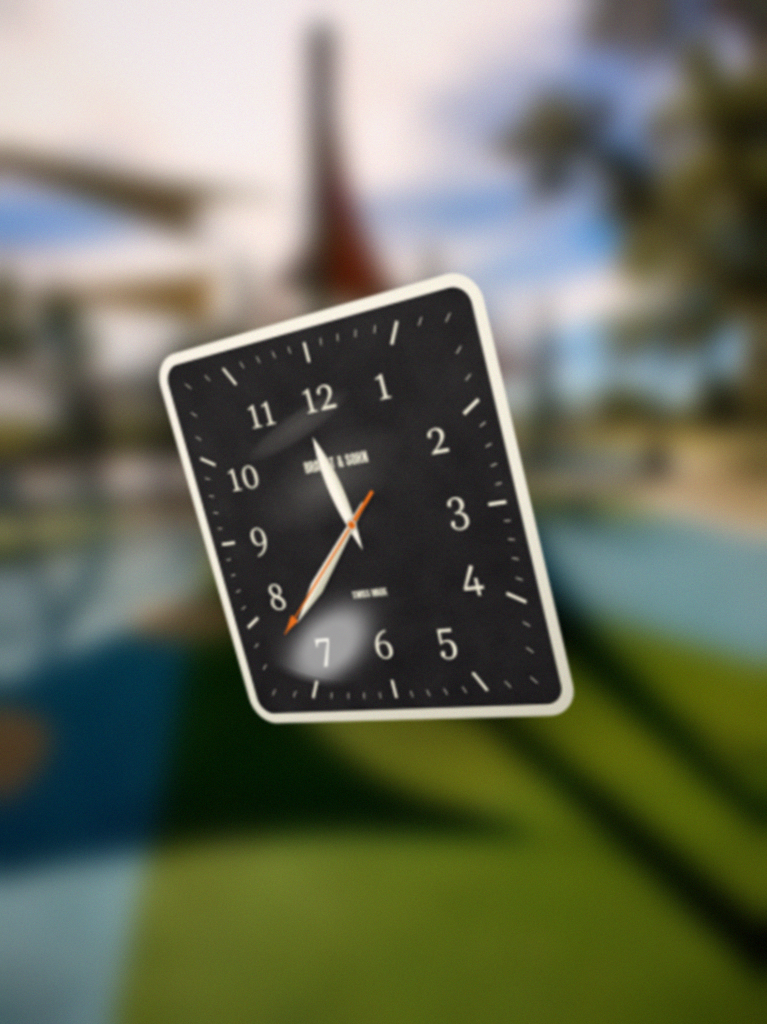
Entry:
h=11 m=37 s=38
